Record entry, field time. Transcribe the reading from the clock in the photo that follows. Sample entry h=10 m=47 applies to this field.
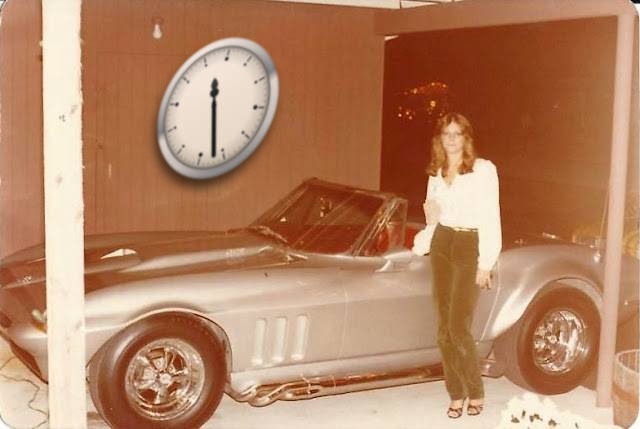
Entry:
h=11 m=27
